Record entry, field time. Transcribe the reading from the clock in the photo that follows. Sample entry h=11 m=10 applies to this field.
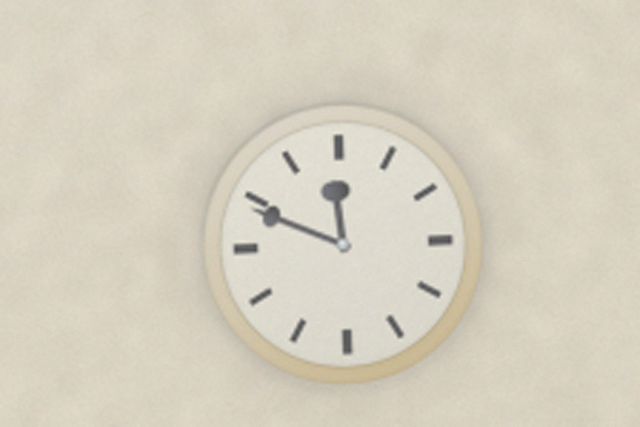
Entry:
h=11 m=49
